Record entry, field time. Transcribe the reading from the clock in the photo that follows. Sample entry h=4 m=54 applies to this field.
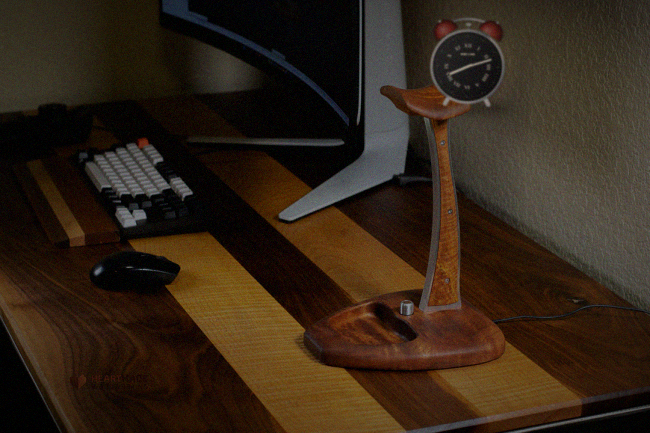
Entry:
h=8 m=12
